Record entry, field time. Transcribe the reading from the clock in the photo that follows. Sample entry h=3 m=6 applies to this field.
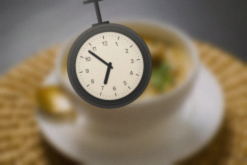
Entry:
h=6 m=53
